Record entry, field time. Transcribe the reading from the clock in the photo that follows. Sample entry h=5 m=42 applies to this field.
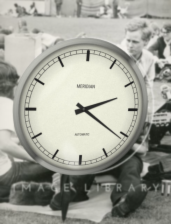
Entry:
h=2 m=21
